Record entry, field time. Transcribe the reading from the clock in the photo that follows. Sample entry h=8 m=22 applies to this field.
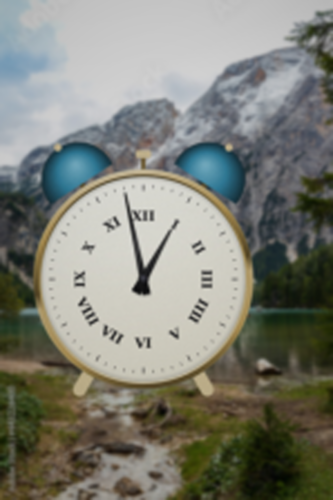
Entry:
h=12 m=58
